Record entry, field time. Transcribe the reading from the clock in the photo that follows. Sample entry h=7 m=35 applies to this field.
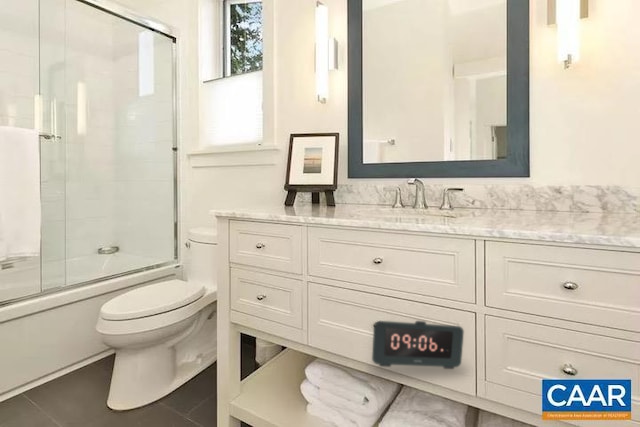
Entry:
h=9 m=6
